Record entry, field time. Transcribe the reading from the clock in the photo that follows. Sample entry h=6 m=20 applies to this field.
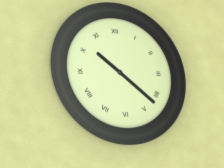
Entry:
h=10 m=22
